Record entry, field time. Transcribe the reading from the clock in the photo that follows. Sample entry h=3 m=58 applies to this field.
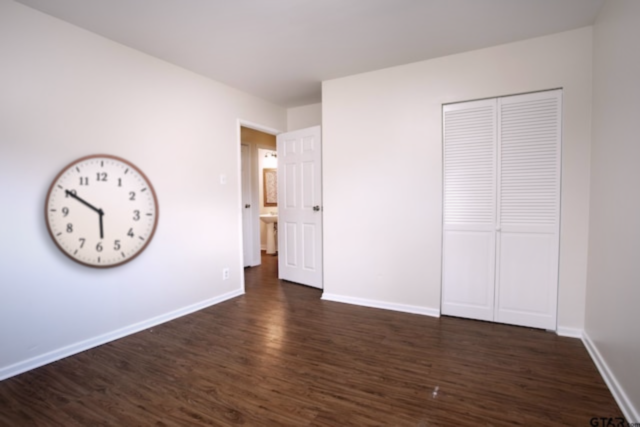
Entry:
h=5 m=50
